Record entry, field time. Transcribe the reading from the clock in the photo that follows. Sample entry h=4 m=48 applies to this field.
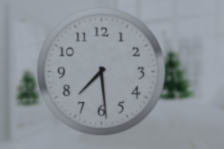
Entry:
h=7 m=29
